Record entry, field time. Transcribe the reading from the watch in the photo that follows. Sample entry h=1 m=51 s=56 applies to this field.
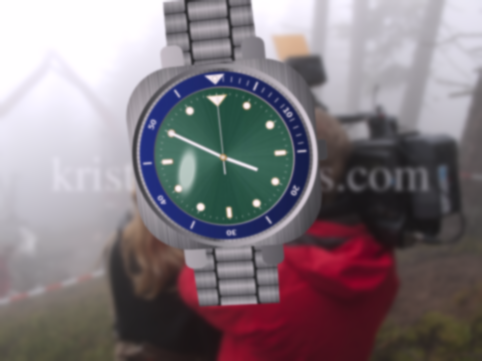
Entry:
h=3 m=50 s=0
